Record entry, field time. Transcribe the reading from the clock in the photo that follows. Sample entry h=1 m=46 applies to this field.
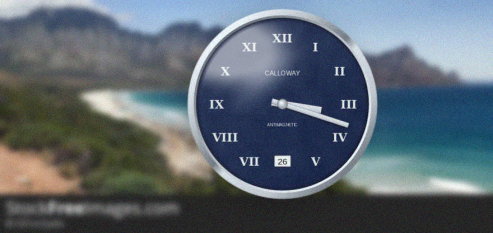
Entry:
h=3 m=18
